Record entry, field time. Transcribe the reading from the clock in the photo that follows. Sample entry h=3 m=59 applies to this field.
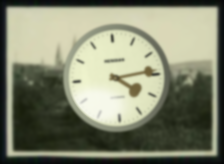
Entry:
h=4 m=14
